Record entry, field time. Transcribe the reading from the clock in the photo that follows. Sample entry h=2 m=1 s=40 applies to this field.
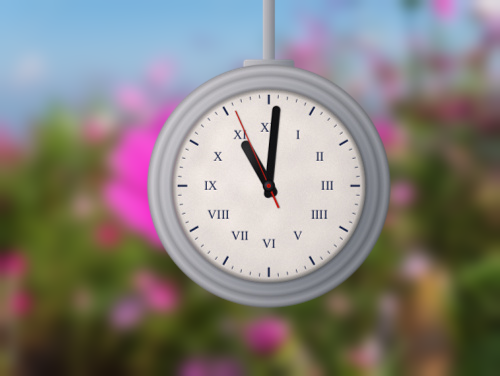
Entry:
h=11 m=0 s=56
